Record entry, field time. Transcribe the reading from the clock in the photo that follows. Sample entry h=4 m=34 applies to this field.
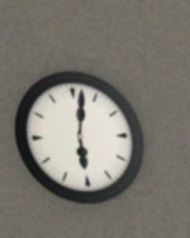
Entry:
h=6 m=2
